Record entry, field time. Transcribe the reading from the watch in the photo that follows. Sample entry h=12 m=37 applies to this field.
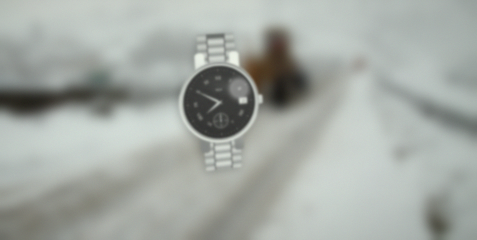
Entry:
h=7 m=50
